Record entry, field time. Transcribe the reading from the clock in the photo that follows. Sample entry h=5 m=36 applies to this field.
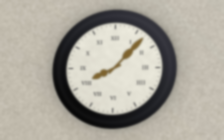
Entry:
h=8 m=7
